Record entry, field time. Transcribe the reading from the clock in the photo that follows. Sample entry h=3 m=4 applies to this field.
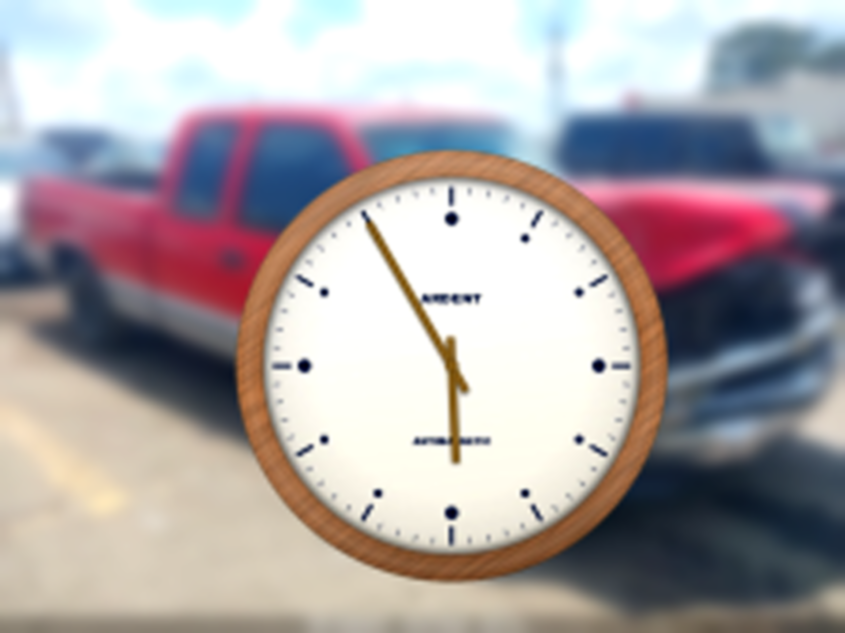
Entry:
h=5 m=55
